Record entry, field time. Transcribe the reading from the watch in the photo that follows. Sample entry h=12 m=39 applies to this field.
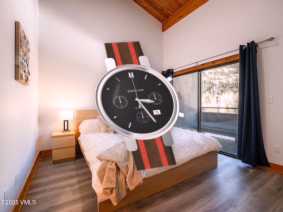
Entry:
h=3 m=26
